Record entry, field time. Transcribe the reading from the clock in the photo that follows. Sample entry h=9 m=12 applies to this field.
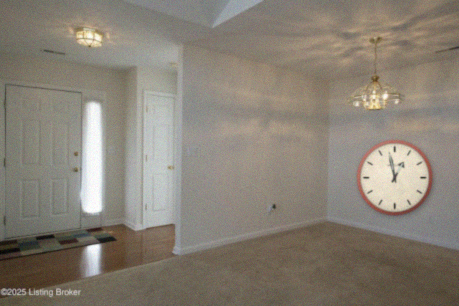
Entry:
h=12 m=58
